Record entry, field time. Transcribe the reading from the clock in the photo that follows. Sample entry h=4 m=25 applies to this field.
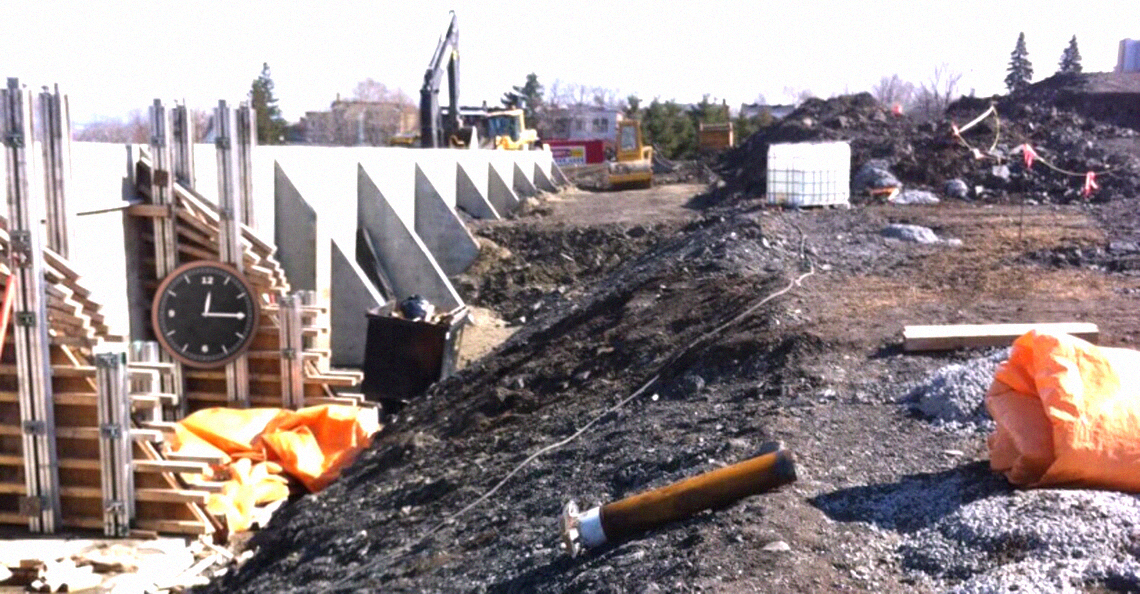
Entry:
h=12 m=15
